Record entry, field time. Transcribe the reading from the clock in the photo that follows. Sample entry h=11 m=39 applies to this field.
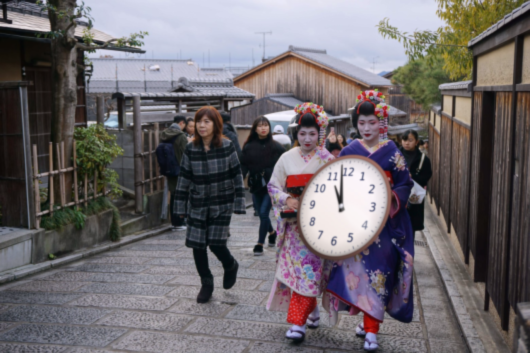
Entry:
h=10 m=58
